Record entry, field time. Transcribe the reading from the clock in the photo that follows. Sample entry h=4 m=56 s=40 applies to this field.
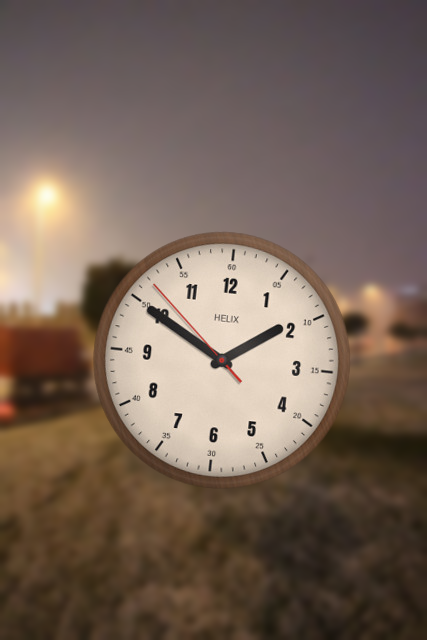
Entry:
h=1 m=49 s=52
